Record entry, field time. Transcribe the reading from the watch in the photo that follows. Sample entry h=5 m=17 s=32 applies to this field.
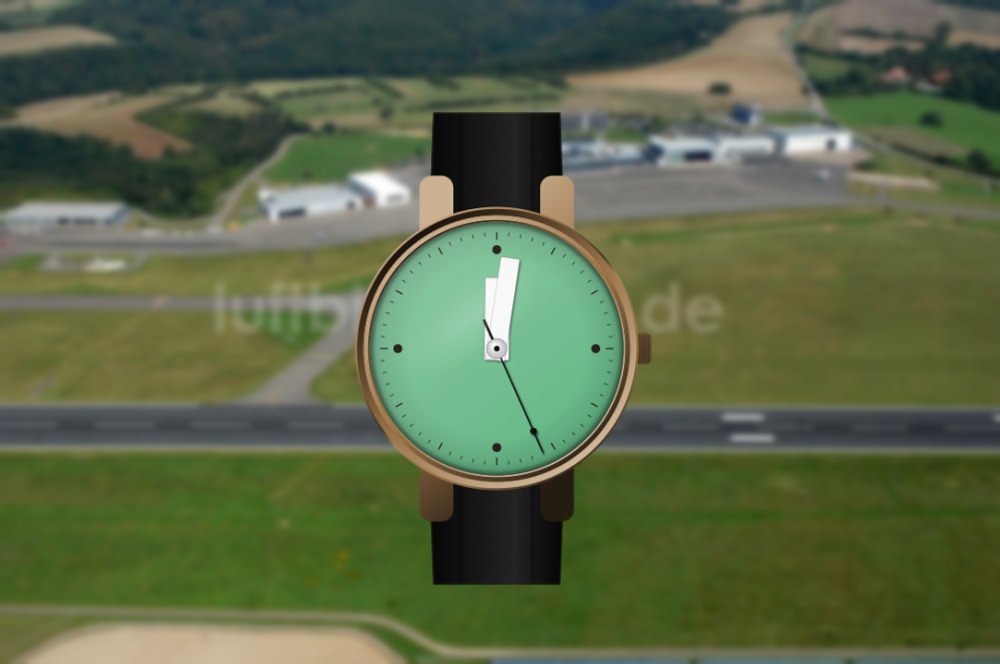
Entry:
h=12 m=1 s=26
